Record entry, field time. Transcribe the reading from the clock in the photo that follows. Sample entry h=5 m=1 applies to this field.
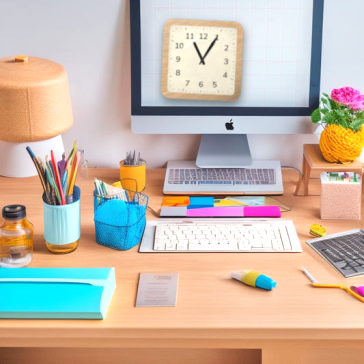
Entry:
h=11 m=5
